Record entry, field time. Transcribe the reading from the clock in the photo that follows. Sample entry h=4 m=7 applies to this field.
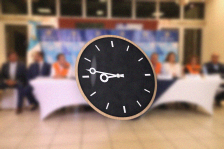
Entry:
h=8 m=47
